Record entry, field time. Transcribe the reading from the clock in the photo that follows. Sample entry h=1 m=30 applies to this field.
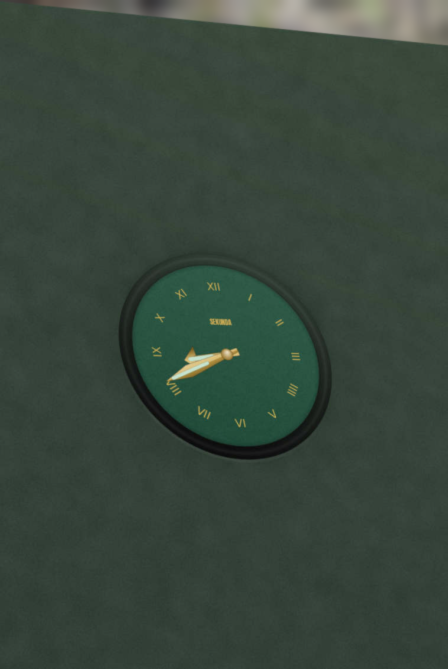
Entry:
h=8 m=41
